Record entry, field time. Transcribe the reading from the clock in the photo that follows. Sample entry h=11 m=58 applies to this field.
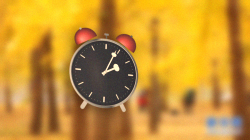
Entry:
h=2 m=4
